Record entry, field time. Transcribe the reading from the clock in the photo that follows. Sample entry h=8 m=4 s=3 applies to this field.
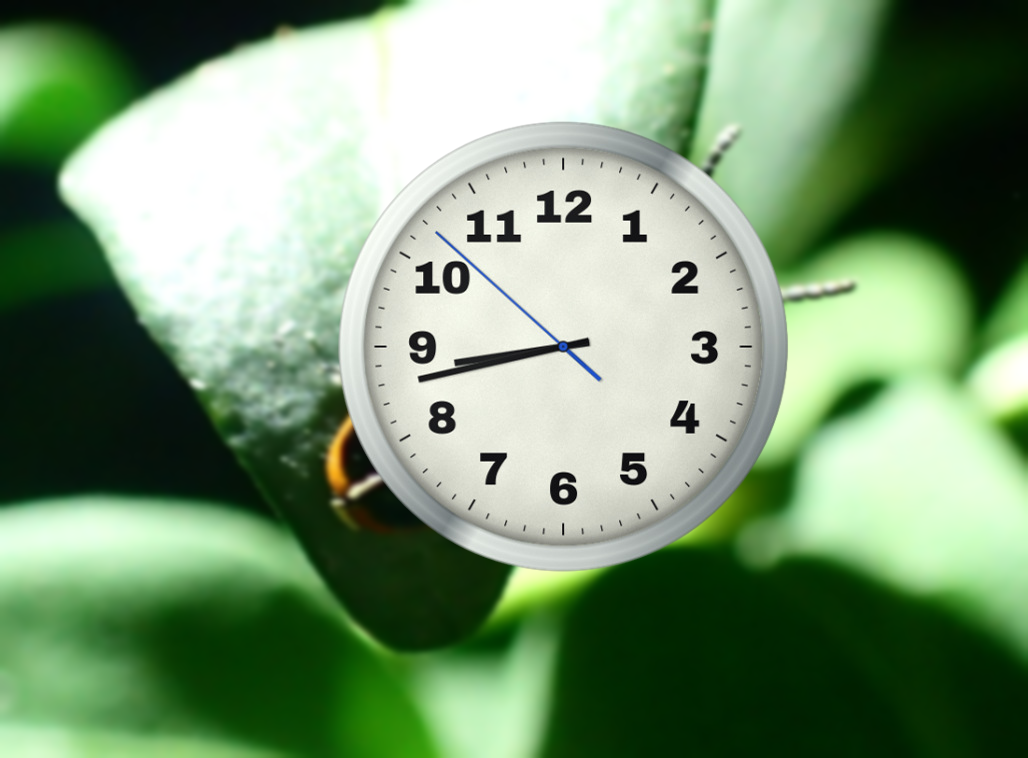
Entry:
h=8 m=42 s=52
